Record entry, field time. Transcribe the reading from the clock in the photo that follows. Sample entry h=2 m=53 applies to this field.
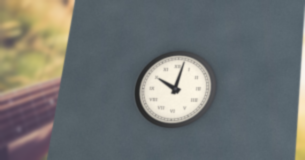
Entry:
h=10 m=2
